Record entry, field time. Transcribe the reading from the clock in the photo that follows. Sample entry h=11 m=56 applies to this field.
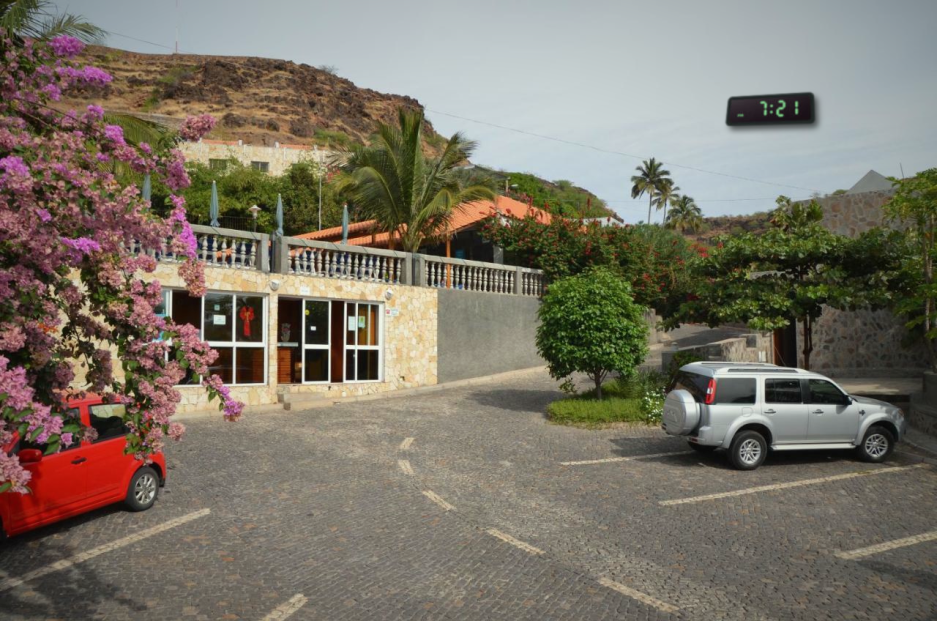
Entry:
h=7 m=21
